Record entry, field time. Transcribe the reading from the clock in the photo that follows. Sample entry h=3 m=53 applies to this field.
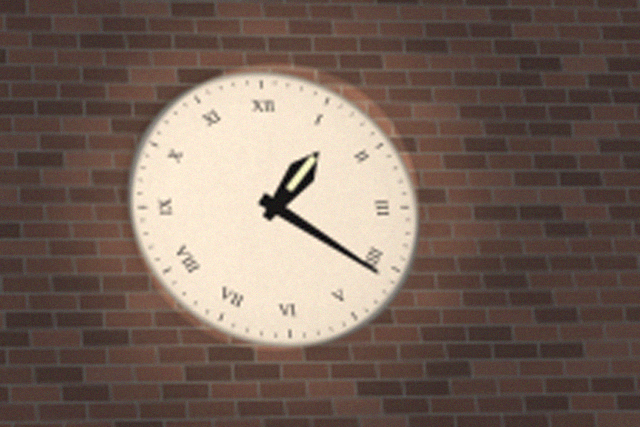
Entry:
h=1 m=21
